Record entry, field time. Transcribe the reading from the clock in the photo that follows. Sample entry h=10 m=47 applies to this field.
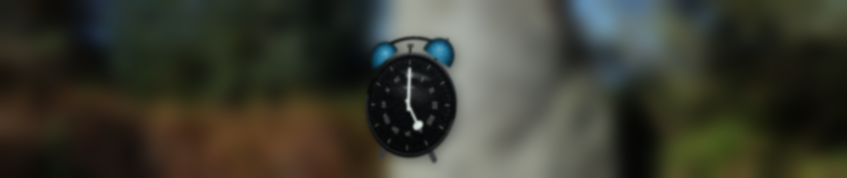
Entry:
h=5 m=0
